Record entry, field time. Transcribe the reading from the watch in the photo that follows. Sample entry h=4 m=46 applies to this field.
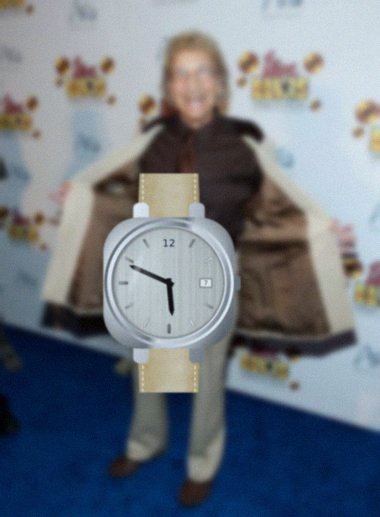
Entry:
h=5 m=49
